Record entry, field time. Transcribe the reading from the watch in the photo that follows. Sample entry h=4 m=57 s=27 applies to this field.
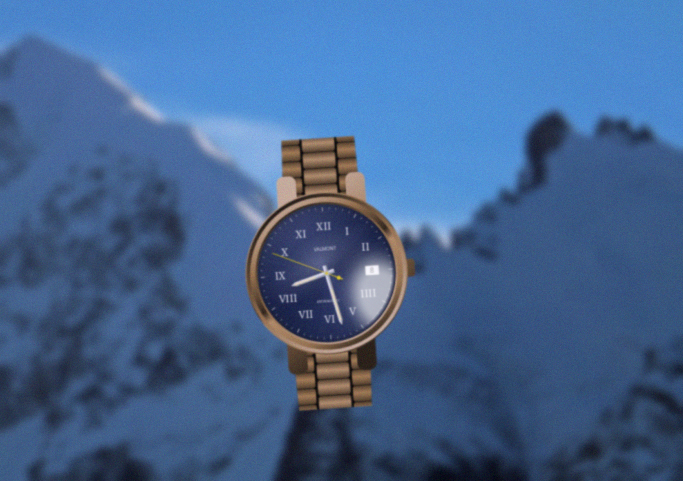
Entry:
h=8 m=27 s=49
